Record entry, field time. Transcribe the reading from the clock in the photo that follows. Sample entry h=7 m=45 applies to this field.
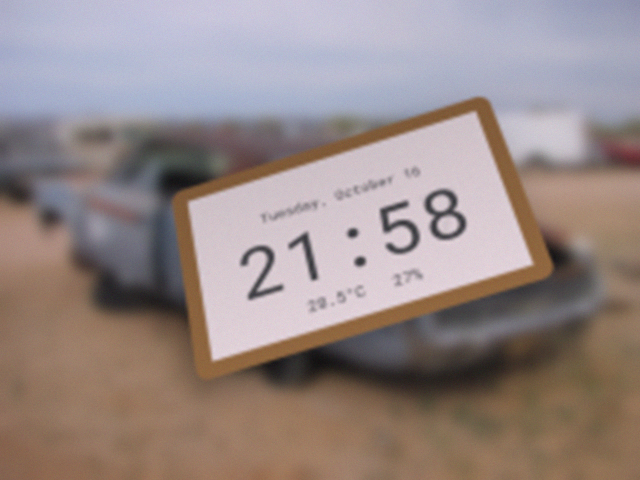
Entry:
h=21 m=58
